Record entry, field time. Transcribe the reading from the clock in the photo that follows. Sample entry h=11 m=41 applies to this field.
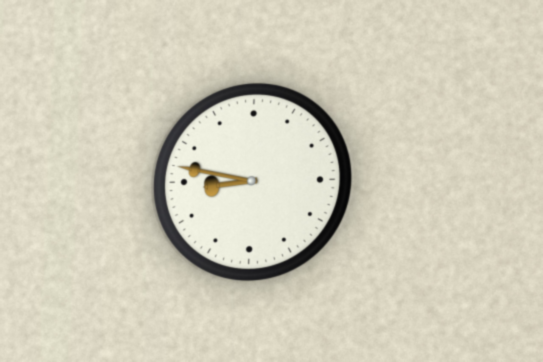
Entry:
h=8 m=47
